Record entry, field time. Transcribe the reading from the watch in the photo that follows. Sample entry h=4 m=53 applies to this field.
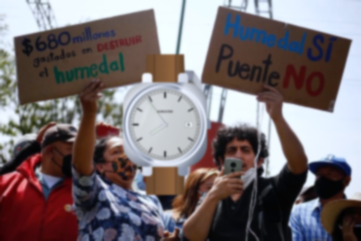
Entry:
h=7 m=54
